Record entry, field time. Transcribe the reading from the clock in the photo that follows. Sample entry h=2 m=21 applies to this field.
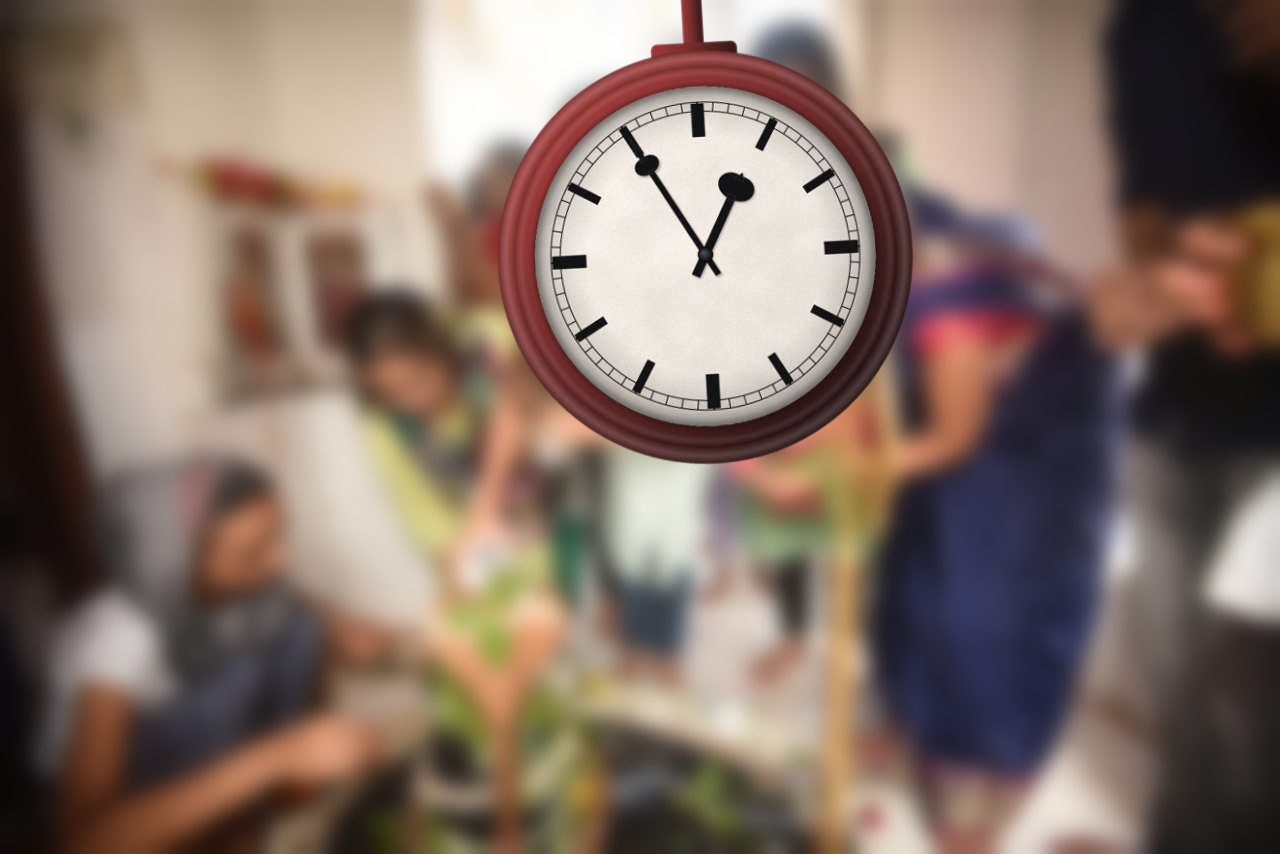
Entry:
h=12 m=55
